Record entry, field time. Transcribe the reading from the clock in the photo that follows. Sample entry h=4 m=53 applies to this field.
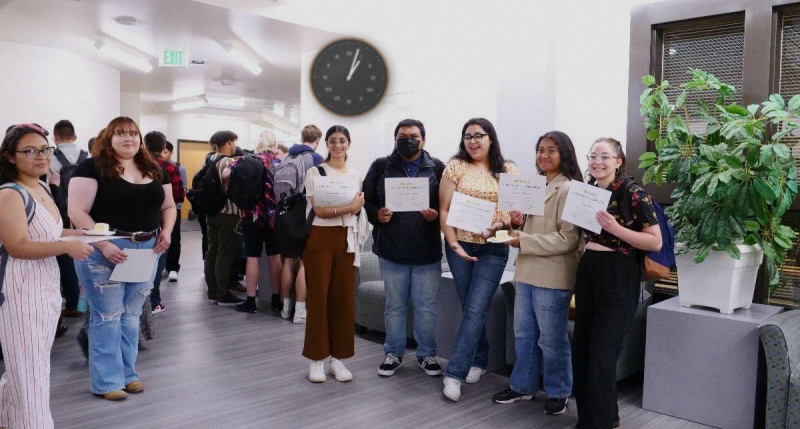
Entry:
h=1 m=3
